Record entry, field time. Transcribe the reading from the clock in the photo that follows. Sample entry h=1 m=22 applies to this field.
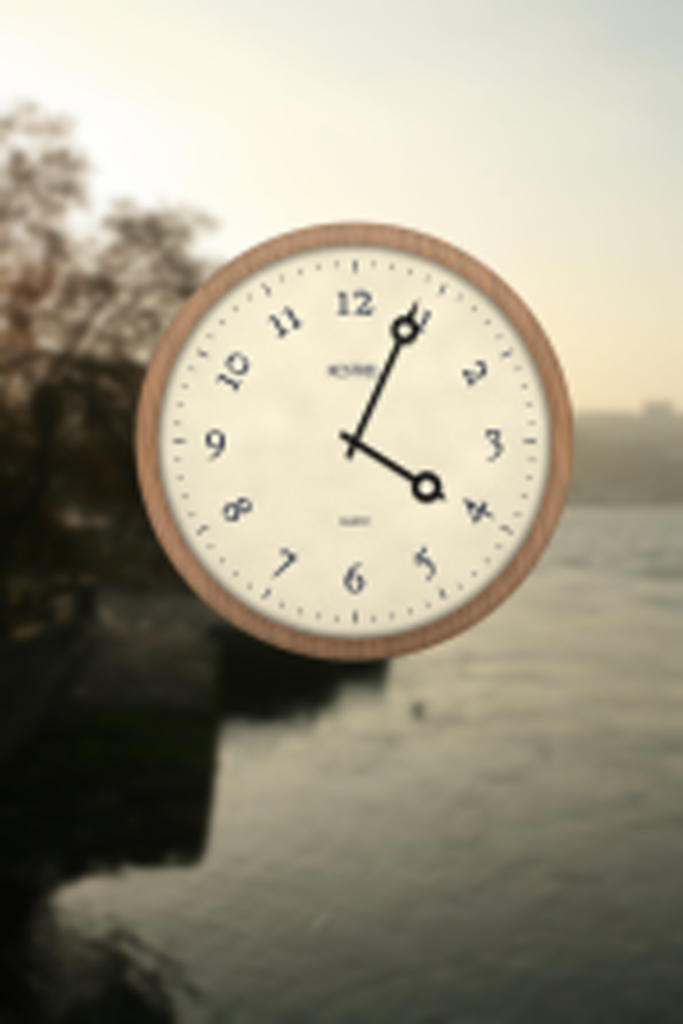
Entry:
h=4 m=4
